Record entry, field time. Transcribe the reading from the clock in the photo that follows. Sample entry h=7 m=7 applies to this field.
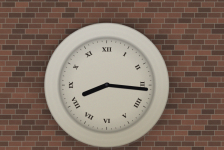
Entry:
h=8 m=16
